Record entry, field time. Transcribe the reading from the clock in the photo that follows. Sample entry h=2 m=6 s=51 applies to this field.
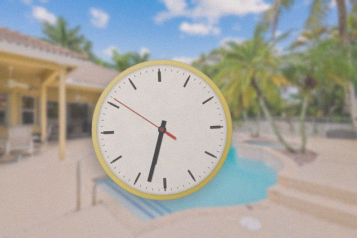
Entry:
h=6 m=32 s=51
